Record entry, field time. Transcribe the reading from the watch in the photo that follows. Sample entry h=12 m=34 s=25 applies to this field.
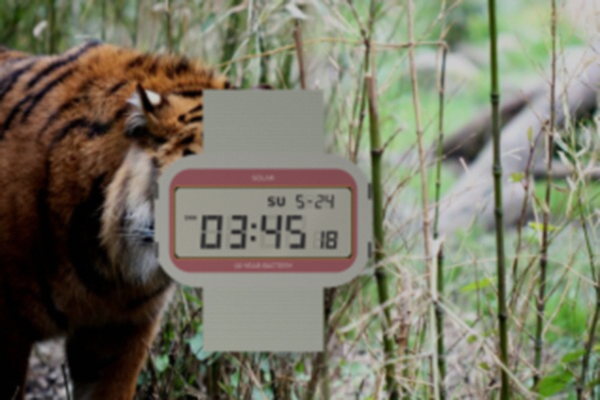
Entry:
h=3 m=45 s=18
